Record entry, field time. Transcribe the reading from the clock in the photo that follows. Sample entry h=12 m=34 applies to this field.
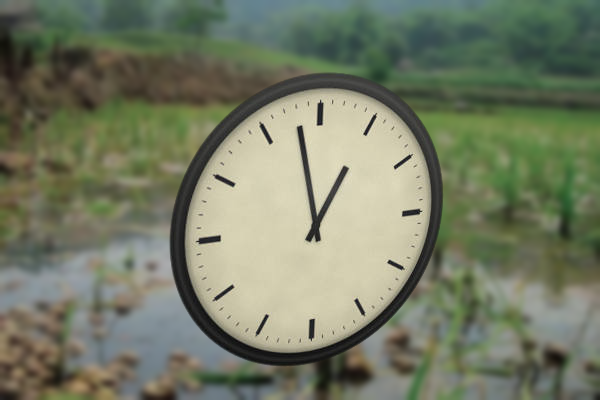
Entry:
h=12 m=58
